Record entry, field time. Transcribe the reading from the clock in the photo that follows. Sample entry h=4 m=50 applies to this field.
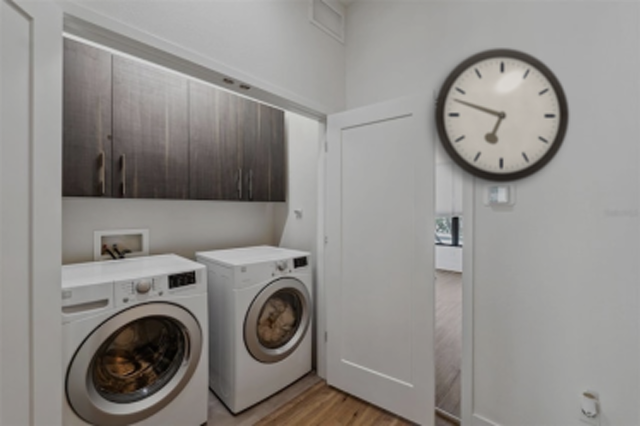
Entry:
h=6 m=48
